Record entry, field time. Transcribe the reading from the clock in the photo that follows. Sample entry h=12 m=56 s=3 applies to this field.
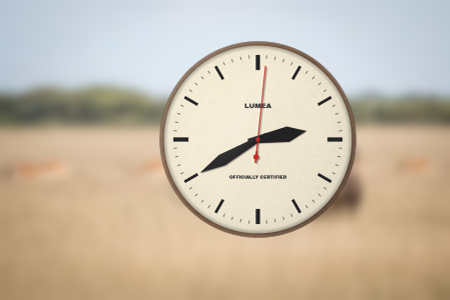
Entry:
h=2 m=40 s=1
